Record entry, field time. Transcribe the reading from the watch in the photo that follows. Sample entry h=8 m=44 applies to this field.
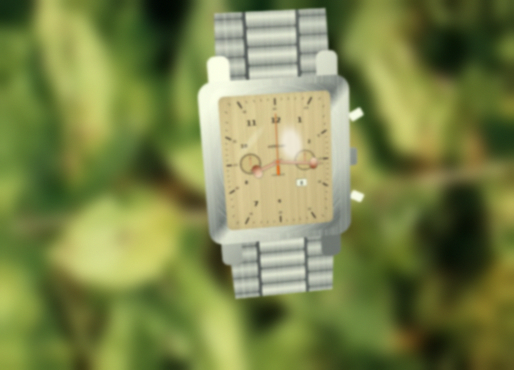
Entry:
h=8 m=16
